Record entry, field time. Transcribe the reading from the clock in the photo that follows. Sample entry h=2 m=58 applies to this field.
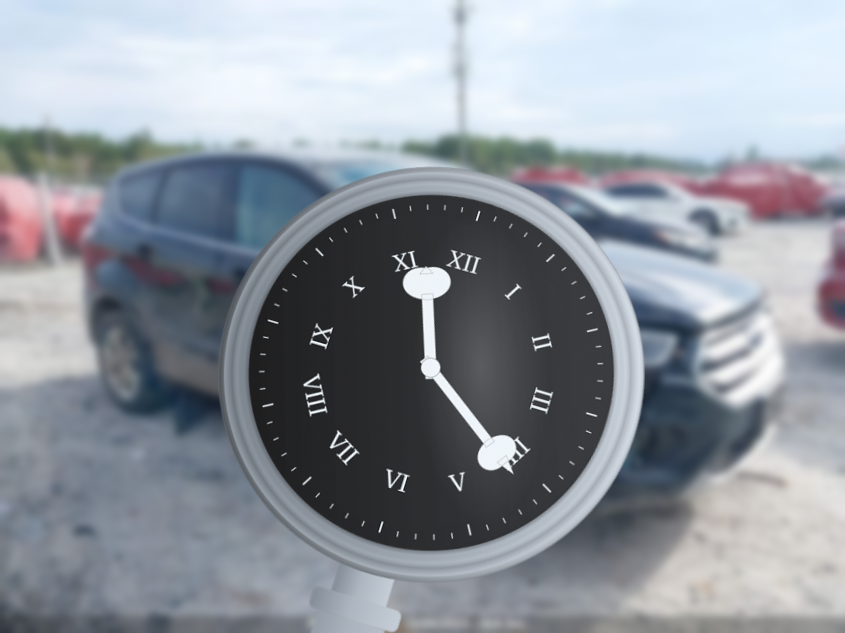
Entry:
h=11 m=21
